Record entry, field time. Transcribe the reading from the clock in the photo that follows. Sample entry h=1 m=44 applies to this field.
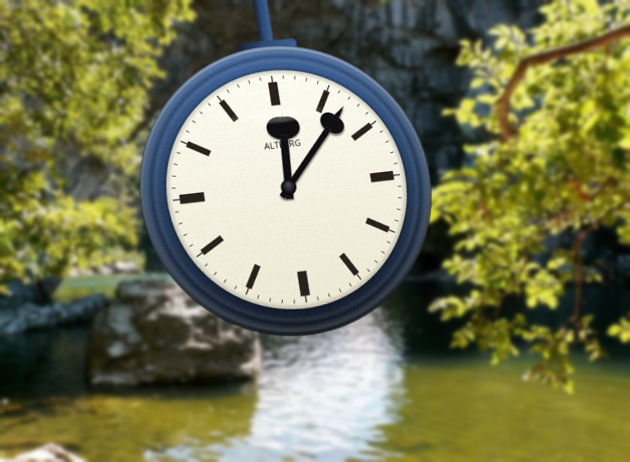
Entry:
h=12 m=7
